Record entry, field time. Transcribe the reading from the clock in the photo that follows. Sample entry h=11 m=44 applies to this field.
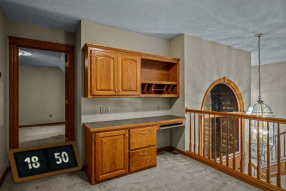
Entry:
h=18 m=50
